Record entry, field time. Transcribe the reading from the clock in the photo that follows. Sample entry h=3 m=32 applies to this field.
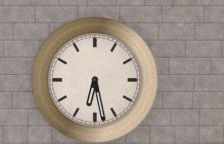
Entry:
h=6 m=28
